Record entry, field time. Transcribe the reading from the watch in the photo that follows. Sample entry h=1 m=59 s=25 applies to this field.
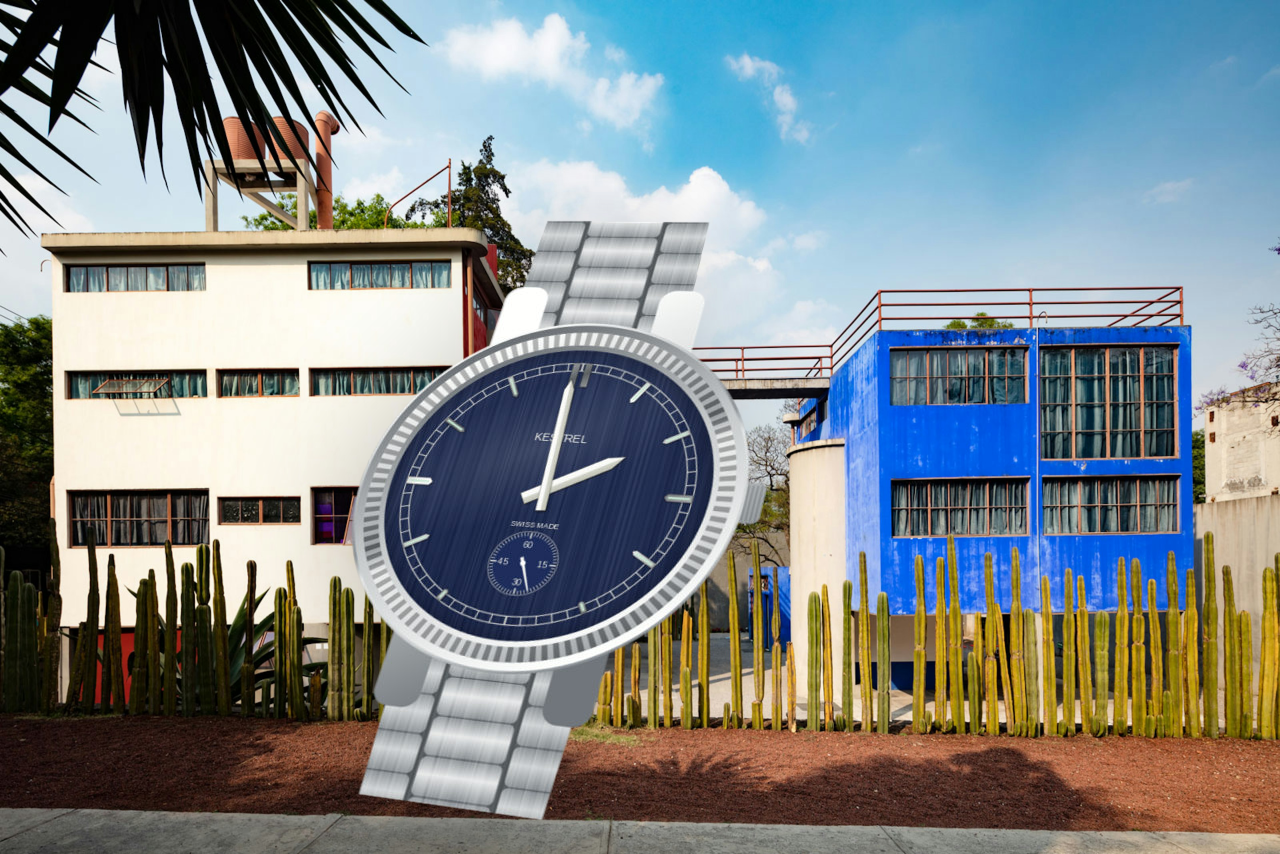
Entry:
h=1 m=59 s=26
